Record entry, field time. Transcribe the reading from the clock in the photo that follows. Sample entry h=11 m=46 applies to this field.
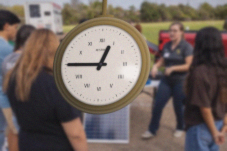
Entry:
h=12 m=45
